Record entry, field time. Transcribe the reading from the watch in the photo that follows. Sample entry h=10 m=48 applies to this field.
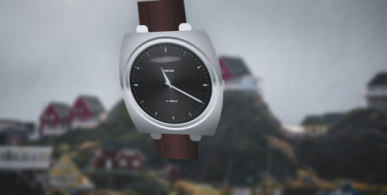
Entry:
h=11 m=20
